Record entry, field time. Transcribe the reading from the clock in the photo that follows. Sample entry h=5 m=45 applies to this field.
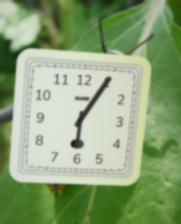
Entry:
h=6 m=5
